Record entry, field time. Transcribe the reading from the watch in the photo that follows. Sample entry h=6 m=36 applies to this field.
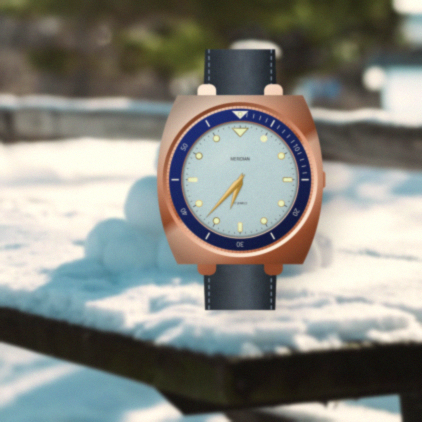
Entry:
h=6 m=37
